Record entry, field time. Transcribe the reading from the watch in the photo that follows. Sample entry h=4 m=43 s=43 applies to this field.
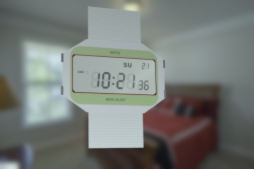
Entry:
h=10 m=21 s=36
